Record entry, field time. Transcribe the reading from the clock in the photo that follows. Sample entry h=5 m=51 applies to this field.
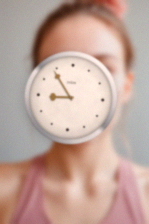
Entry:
h=8 m=54
